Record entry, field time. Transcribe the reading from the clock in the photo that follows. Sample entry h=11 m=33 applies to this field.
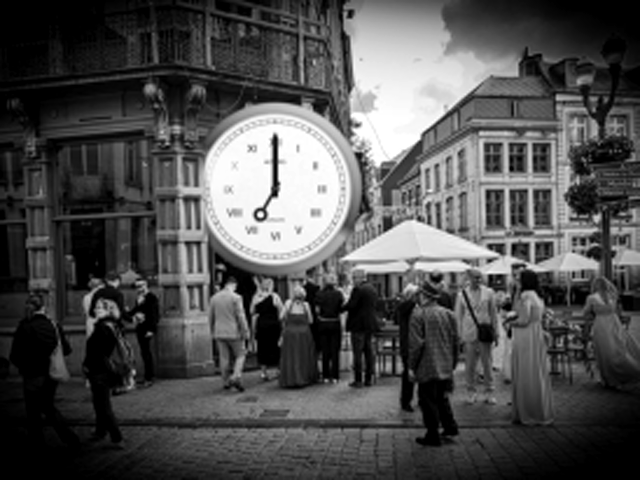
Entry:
h=7 m=0
